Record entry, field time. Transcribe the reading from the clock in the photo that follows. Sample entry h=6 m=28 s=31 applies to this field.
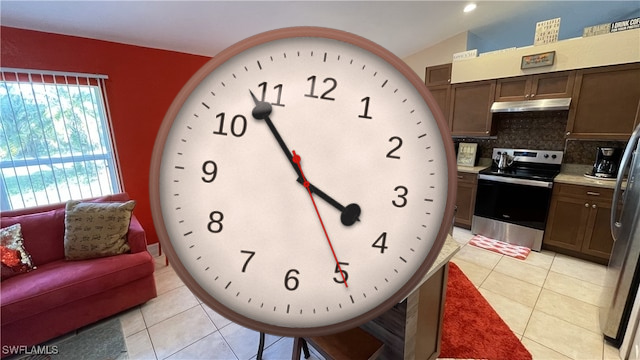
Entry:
h=3 m=53 s=25
